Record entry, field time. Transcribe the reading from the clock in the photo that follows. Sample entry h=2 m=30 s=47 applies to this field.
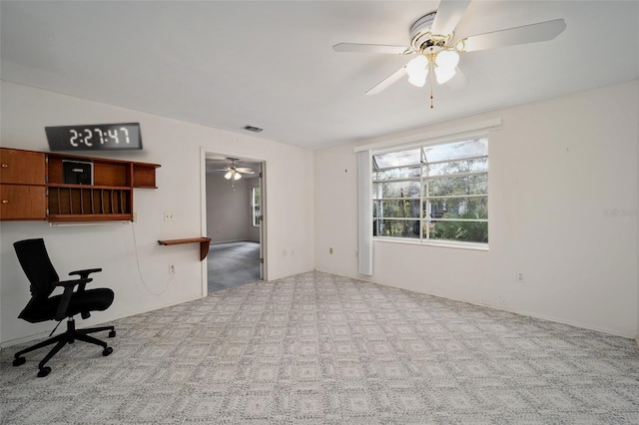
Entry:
h=2 m=27 s=47
